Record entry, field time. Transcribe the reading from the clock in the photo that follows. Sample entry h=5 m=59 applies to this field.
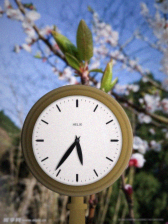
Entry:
h=5 m=36
